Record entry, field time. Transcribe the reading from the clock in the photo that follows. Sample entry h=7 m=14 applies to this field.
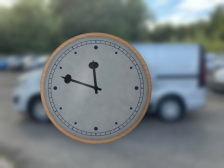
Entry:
h=11 m=48
